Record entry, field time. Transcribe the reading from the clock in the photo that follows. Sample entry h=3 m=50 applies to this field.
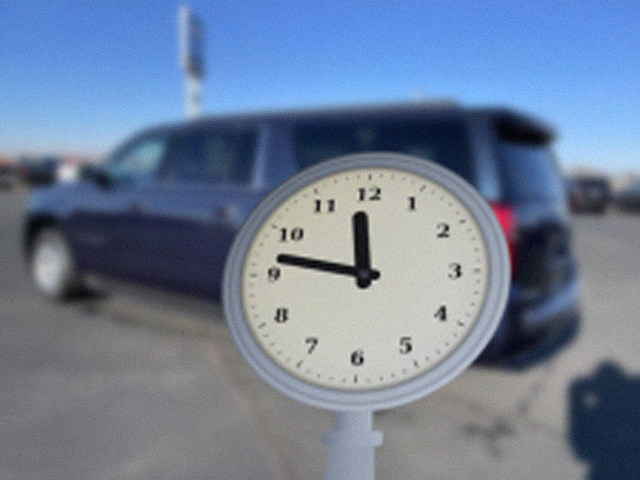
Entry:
h=11 m=47
